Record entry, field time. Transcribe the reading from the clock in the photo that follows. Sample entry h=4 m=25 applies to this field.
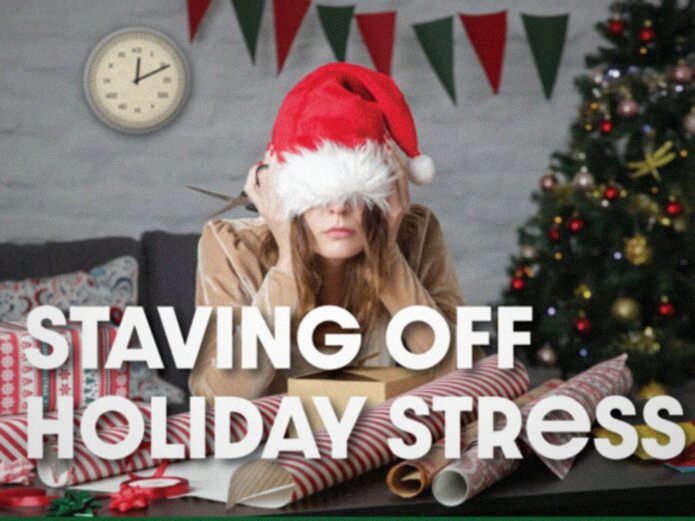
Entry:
h=12 m=11
